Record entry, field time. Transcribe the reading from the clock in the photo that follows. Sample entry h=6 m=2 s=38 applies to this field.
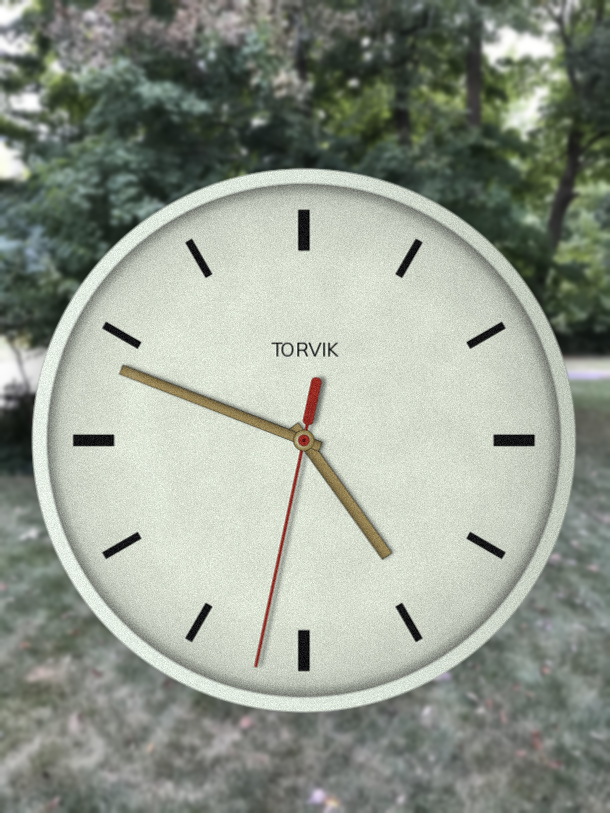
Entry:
h=4 m=48 s=32
